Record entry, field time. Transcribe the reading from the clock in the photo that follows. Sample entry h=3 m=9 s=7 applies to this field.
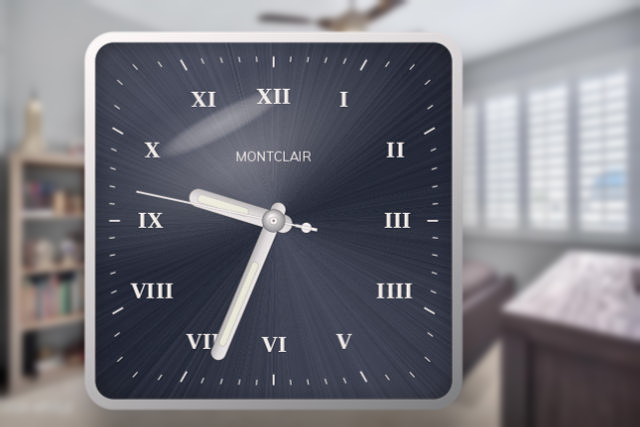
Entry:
h=9 m=33 s=47
